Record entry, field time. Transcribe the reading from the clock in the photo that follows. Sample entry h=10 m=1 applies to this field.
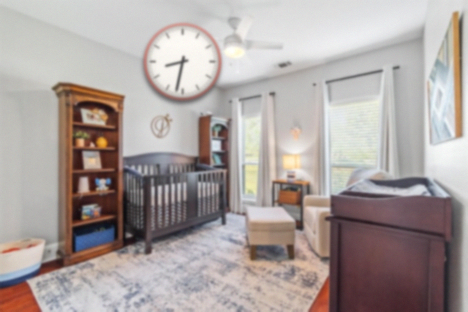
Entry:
h=8 m=32
